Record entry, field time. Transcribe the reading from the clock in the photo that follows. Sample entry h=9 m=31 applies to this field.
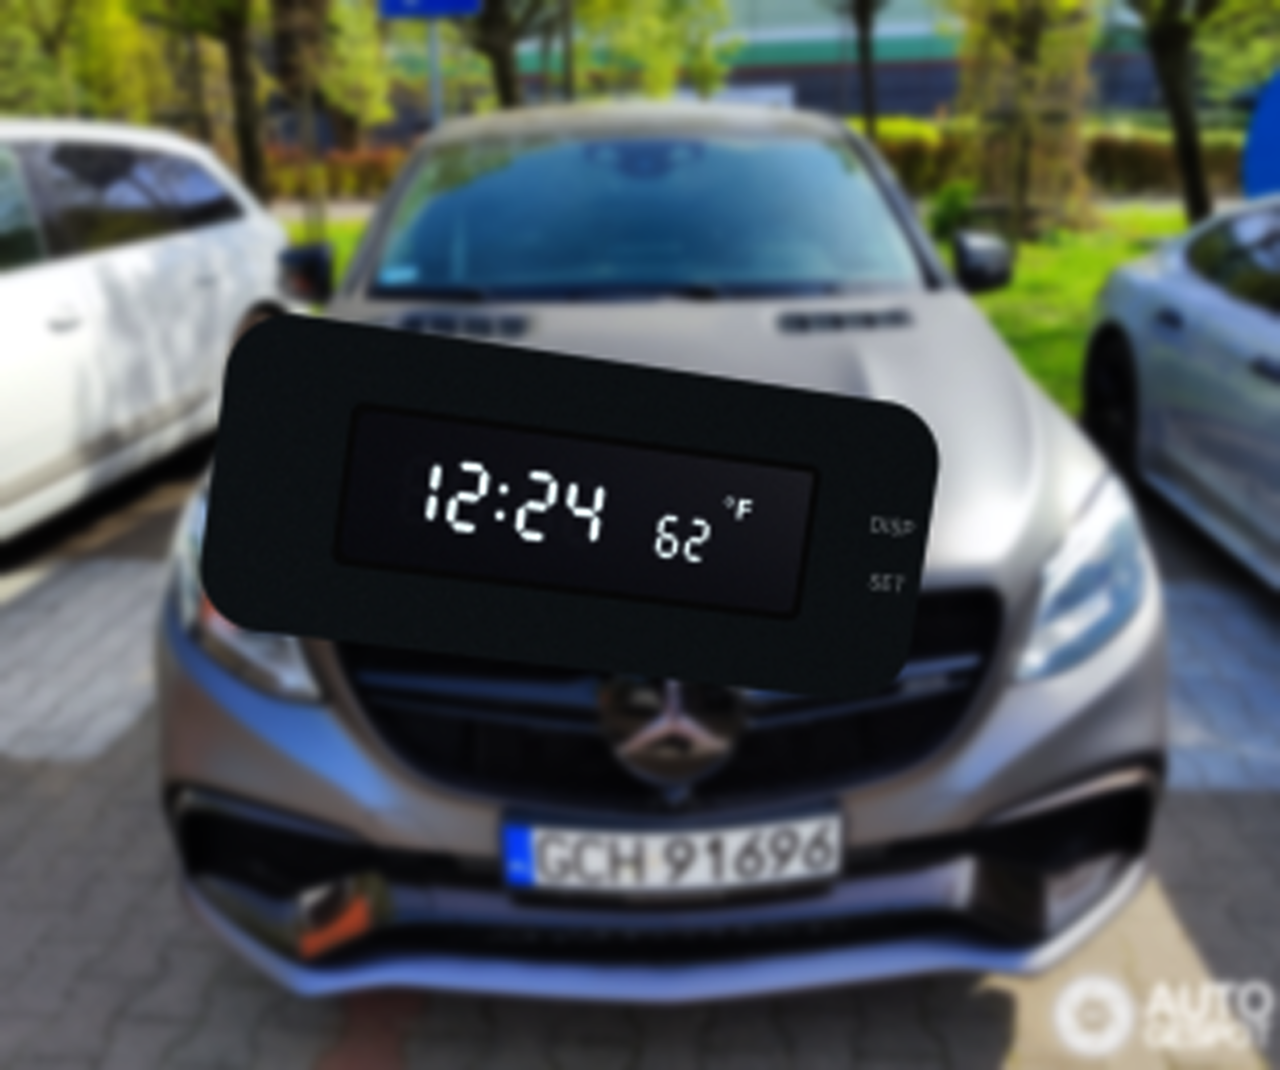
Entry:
h=12 m=24
